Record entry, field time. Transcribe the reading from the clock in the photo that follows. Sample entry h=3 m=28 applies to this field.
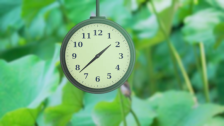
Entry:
h=1 m=38
